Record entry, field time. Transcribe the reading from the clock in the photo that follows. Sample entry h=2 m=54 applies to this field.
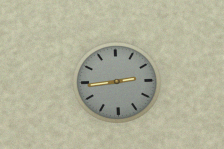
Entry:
h=2 m=44
